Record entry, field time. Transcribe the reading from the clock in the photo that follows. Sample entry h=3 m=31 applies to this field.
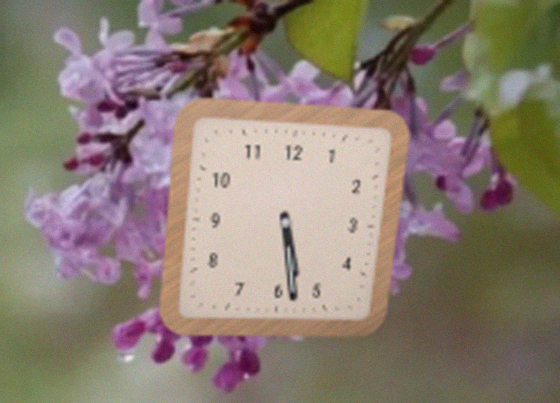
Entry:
h=5 m=28
